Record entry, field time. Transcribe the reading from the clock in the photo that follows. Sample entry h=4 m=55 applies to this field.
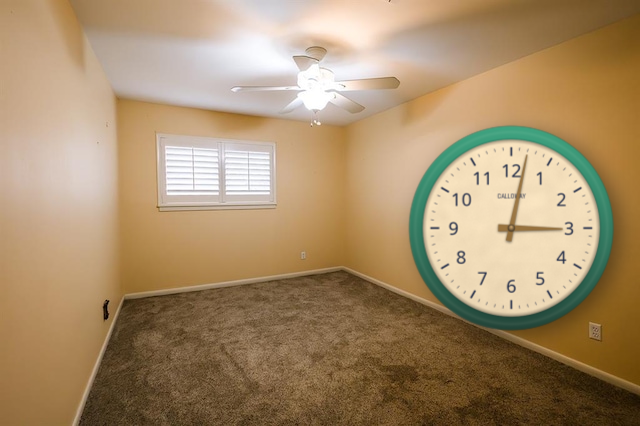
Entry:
h=3 m=2
